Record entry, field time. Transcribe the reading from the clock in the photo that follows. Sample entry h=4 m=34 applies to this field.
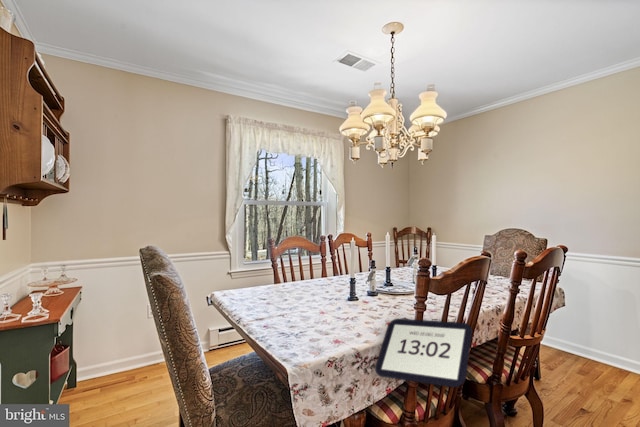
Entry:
h=13 m=2
